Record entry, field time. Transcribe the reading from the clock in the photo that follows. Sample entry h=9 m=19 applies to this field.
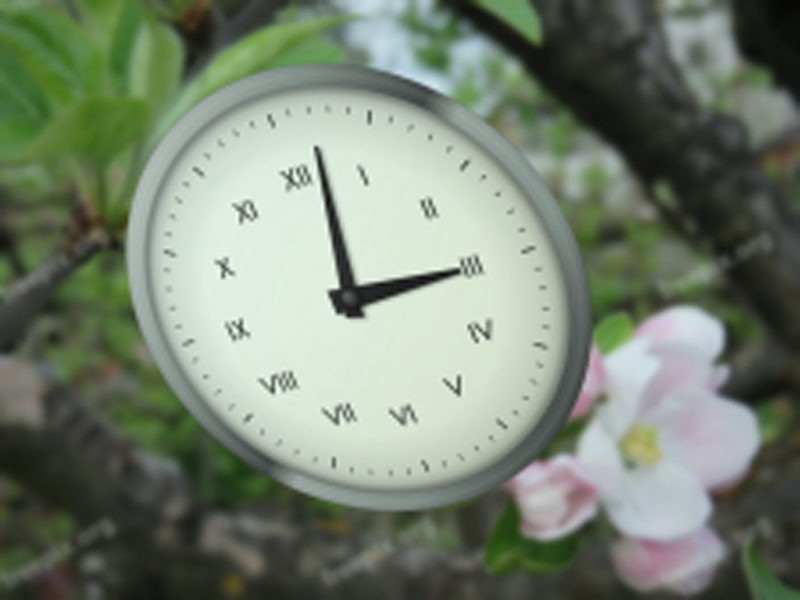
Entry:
h=3 m=2
